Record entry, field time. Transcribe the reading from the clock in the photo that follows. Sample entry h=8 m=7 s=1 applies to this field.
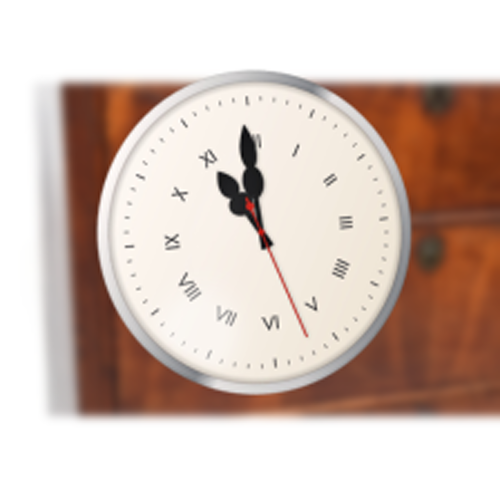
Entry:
h=10 m=59 s=27
